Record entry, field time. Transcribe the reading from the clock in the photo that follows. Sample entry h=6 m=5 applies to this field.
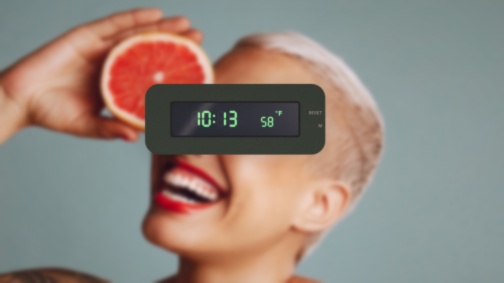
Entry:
h=10 m=13
